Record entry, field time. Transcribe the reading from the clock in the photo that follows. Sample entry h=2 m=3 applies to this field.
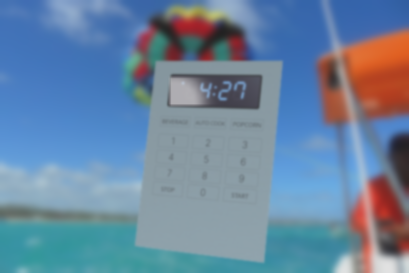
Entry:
h=4 m=27
